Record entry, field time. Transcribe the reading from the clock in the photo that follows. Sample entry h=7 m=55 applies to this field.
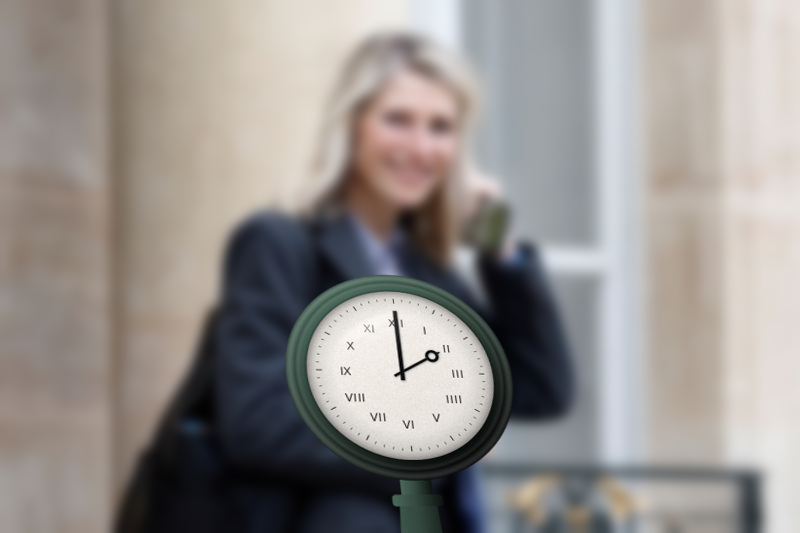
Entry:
h=2 m=0
